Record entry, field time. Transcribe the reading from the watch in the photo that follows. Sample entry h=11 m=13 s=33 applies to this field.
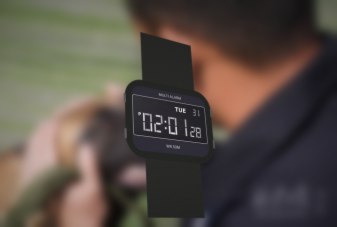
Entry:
h=2 m=1 s=28
